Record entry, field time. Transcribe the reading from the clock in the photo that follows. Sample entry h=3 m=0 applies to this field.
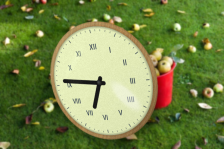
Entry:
h=6 m=46
